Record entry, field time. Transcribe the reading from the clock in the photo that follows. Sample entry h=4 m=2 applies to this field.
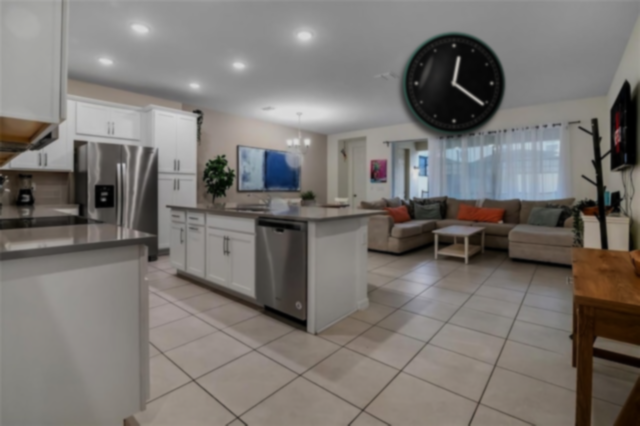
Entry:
h=12 m=21
